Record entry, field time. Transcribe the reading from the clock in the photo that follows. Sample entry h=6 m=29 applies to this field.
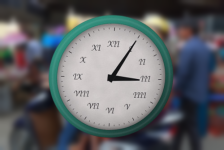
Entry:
h=3 m=5
